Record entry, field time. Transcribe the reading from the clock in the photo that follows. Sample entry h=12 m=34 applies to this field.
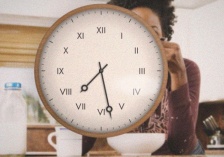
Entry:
h=7 m=28
